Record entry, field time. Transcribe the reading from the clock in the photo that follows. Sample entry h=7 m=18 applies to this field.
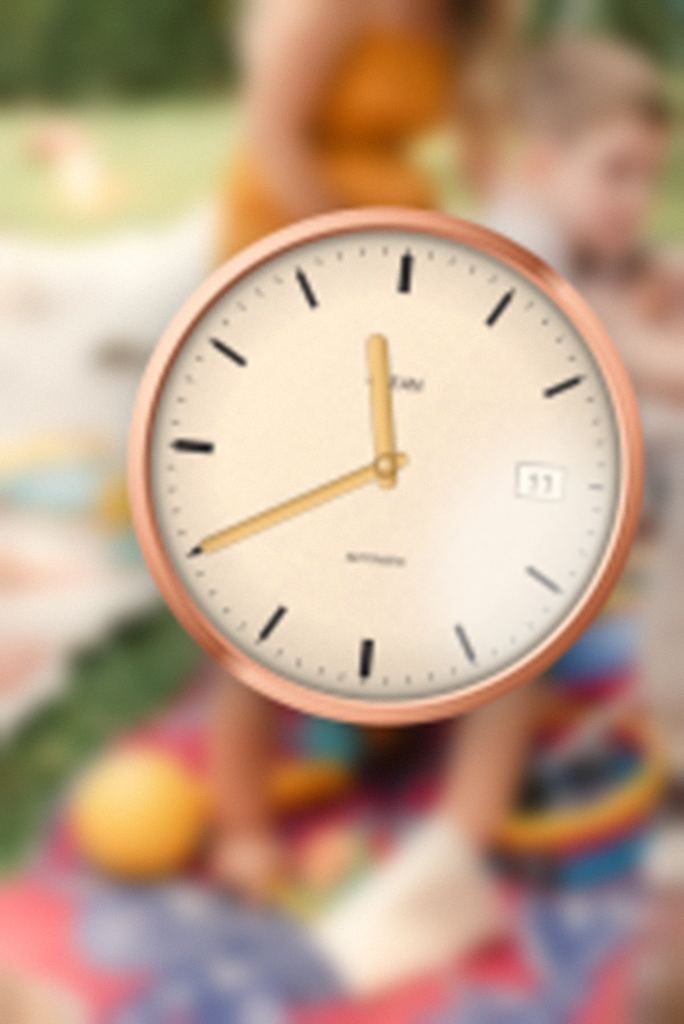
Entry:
h=11 m=40
